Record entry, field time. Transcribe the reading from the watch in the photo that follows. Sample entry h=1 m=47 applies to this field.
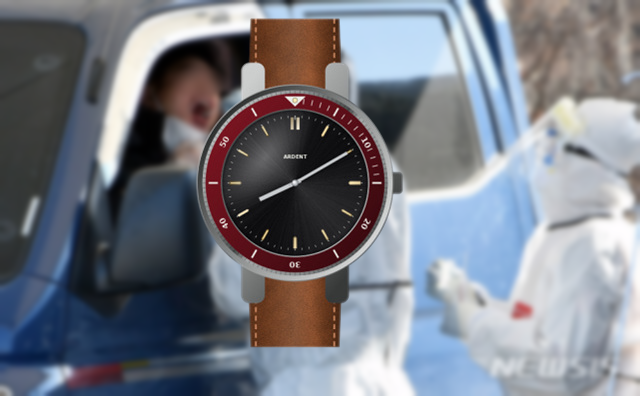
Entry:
h=8 m=10
